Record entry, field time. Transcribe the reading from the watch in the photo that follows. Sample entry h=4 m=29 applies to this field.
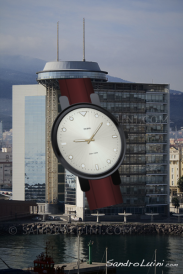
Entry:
h=9 m=8
